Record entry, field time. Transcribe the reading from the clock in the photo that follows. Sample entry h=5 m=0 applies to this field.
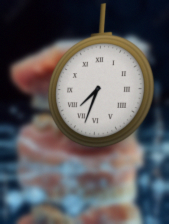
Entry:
h=7 m=33
